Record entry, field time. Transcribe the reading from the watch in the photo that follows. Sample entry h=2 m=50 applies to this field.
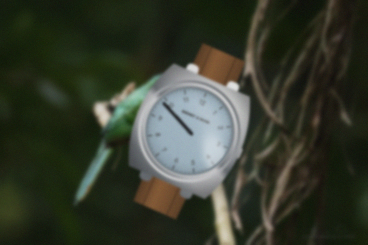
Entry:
h=9 m=49
